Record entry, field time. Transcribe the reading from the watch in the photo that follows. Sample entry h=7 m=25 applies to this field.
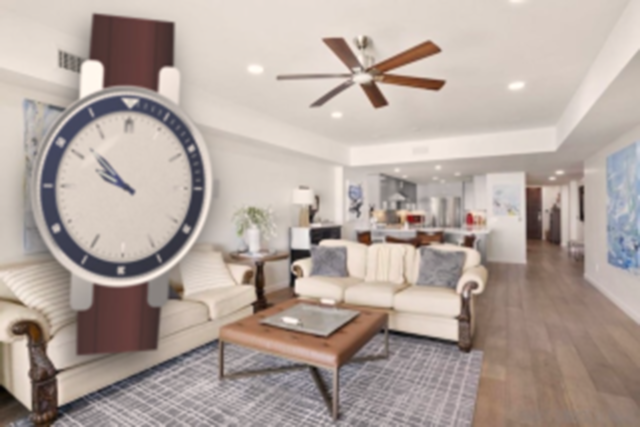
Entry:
h=9 m=52
